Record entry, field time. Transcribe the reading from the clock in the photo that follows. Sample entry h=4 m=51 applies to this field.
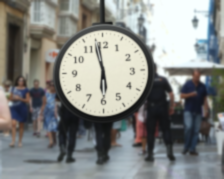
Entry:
h=5 m=58
